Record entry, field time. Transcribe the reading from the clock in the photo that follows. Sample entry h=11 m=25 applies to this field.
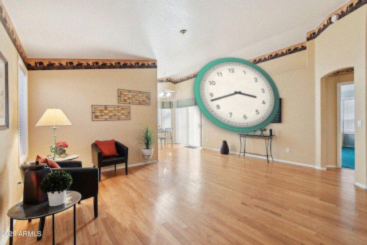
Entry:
h=3 m=43
